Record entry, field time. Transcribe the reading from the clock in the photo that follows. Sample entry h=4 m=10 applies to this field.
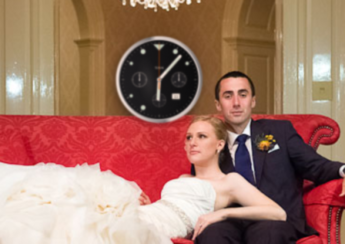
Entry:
h=6 m=7
